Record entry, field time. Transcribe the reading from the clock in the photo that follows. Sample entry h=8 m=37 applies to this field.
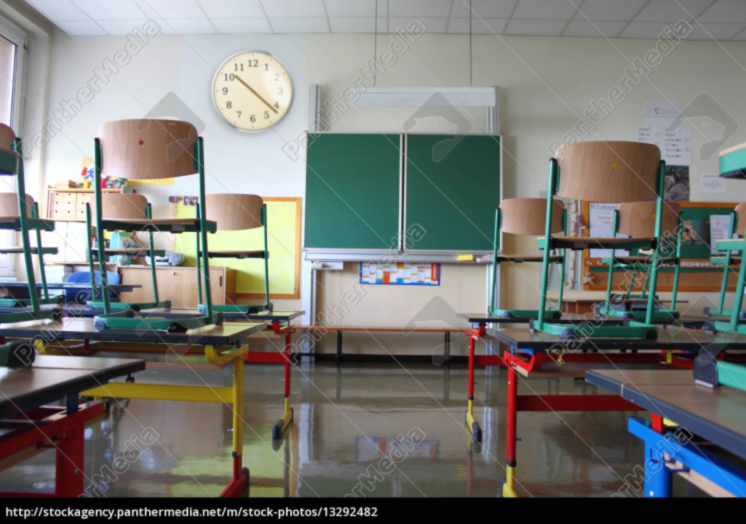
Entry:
h=10 m=22
